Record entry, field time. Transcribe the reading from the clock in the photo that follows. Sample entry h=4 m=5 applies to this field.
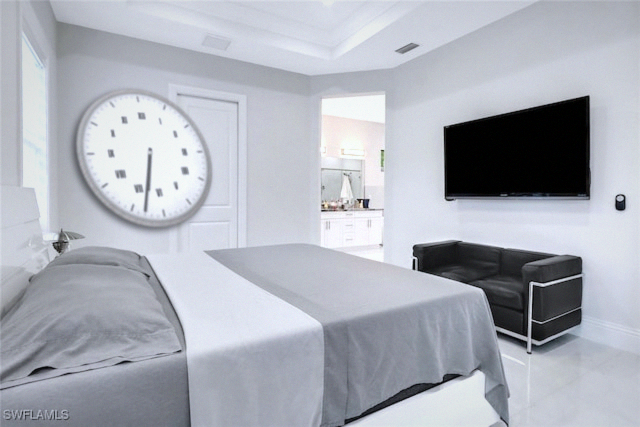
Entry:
h=6 m=33
